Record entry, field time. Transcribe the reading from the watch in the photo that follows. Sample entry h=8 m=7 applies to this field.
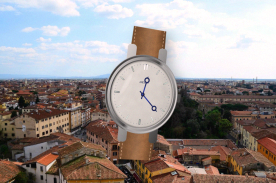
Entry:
h=12 m=22
